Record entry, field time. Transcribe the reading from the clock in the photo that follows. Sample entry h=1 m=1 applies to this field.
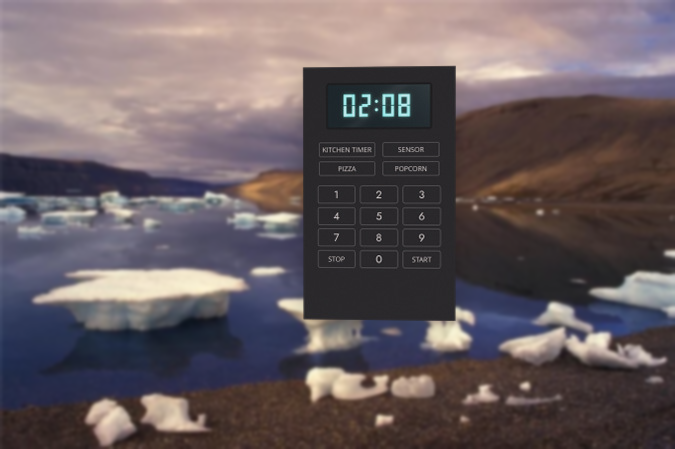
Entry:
h=2 m=8
